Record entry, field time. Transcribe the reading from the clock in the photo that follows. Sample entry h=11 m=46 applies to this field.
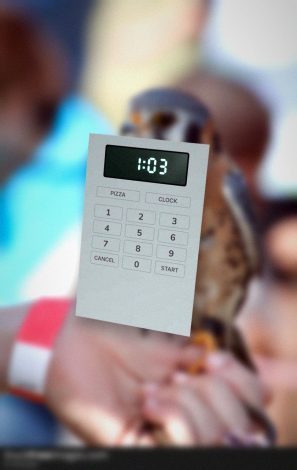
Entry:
h=1 m=3
